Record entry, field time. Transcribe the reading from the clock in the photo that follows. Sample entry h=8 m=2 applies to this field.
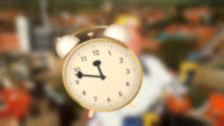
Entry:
h=11 m=48
